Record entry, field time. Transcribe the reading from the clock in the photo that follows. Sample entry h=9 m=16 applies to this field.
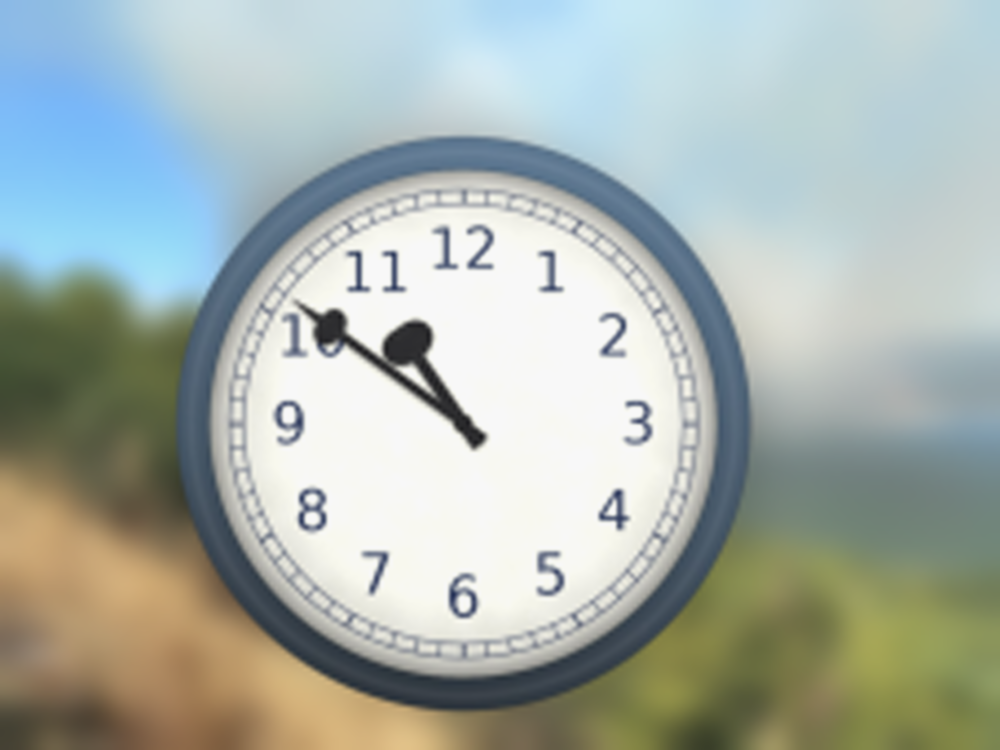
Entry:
h=10 m=51
